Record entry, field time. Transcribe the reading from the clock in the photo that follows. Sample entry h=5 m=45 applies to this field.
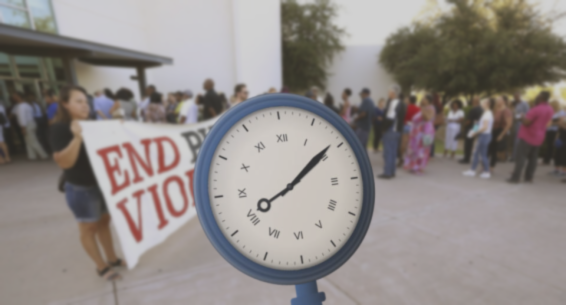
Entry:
h=8 m=9
